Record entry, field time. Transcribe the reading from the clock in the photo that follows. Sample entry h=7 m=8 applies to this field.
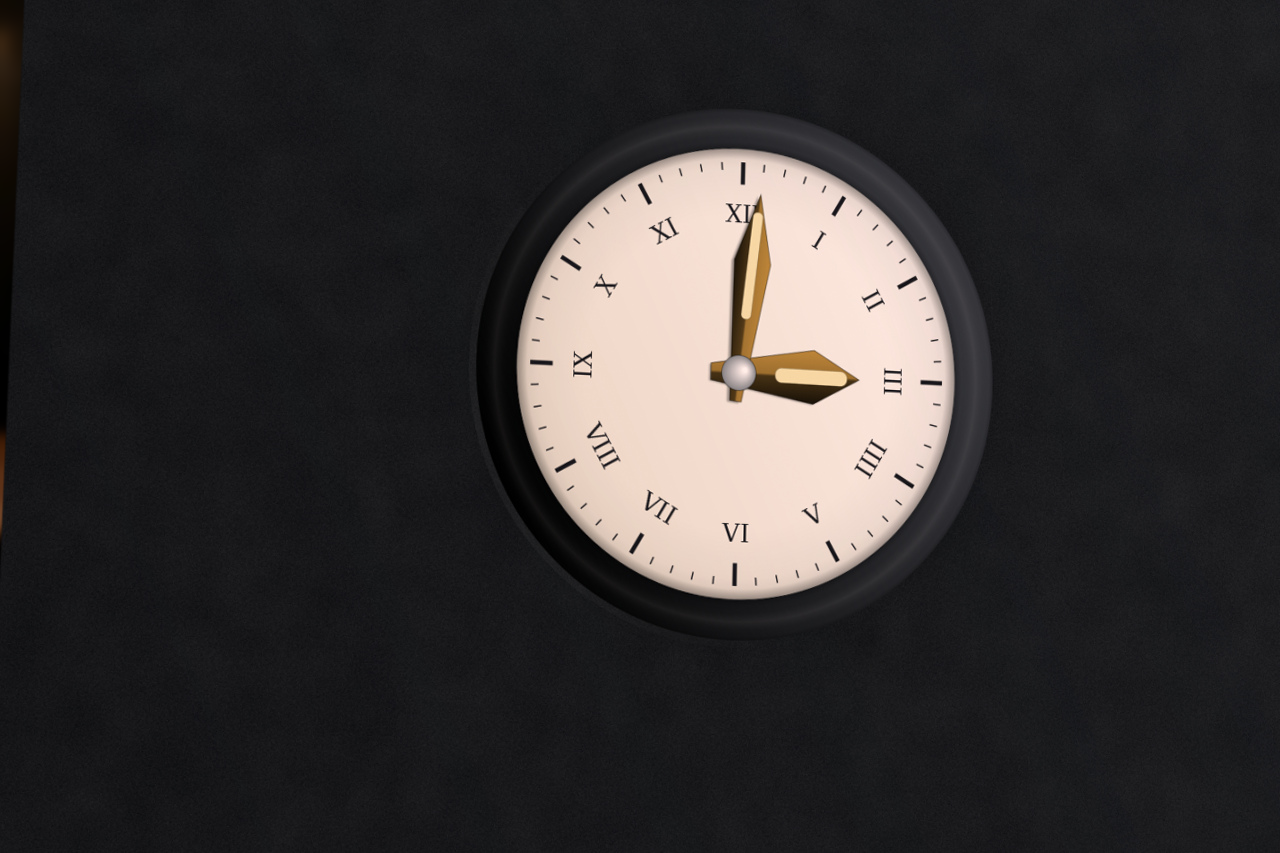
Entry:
h=3 m=1
